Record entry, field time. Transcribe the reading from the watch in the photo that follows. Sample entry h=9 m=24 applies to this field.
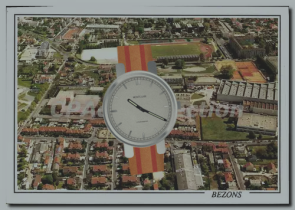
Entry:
h=10 m=20
